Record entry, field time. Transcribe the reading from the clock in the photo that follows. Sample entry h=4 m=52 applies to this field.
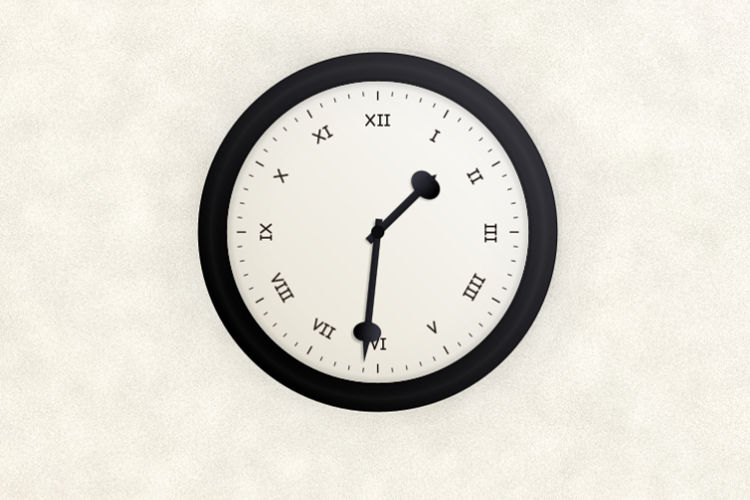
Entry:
h=1 m=31
